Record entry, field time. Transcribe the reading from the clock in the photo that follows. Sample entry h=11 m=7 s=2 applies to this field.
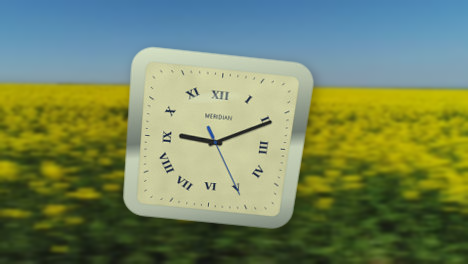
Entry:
h=9 m=10 s=25
